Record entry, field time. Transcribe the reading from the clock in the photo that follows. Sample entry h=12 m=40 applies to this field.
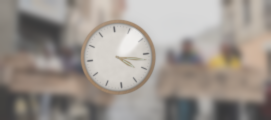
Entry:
h=4 m=17
